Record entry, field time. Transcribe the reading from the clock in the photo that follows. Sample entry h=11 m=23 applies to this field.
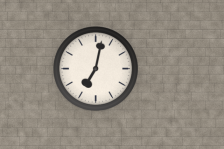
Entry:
h=7 m=2
